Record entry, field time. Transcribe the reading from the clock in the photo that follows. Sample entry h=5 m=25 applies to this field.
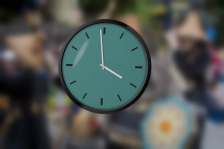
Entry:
h=3 m=59
